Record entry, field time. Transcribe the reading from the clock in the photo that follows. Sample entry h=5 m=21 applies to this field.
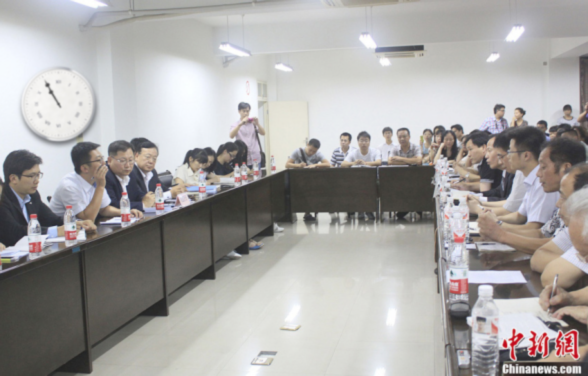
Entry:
h=10 m=55
